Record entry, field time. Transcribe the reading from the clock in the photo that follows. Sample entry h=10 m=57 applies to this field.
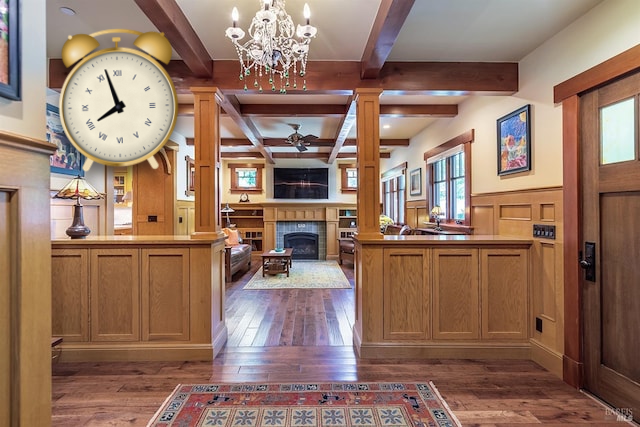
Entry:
h=7 m=57
